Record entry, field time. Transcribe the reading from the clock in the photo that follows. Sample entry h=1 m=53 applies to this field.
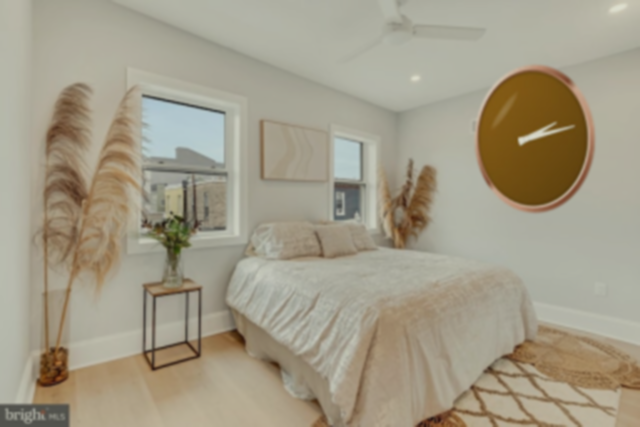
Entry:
h=2 m=13
